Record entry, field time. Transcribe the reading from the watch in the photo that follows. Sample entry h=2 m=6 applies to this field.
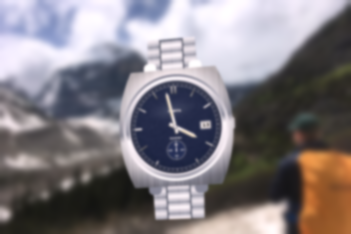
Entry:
h=3 m=58
